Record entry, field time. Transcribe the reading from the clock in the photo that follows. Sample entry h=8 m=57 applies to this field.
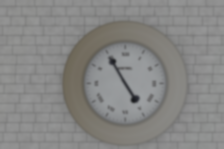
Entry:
h=4 m=55
